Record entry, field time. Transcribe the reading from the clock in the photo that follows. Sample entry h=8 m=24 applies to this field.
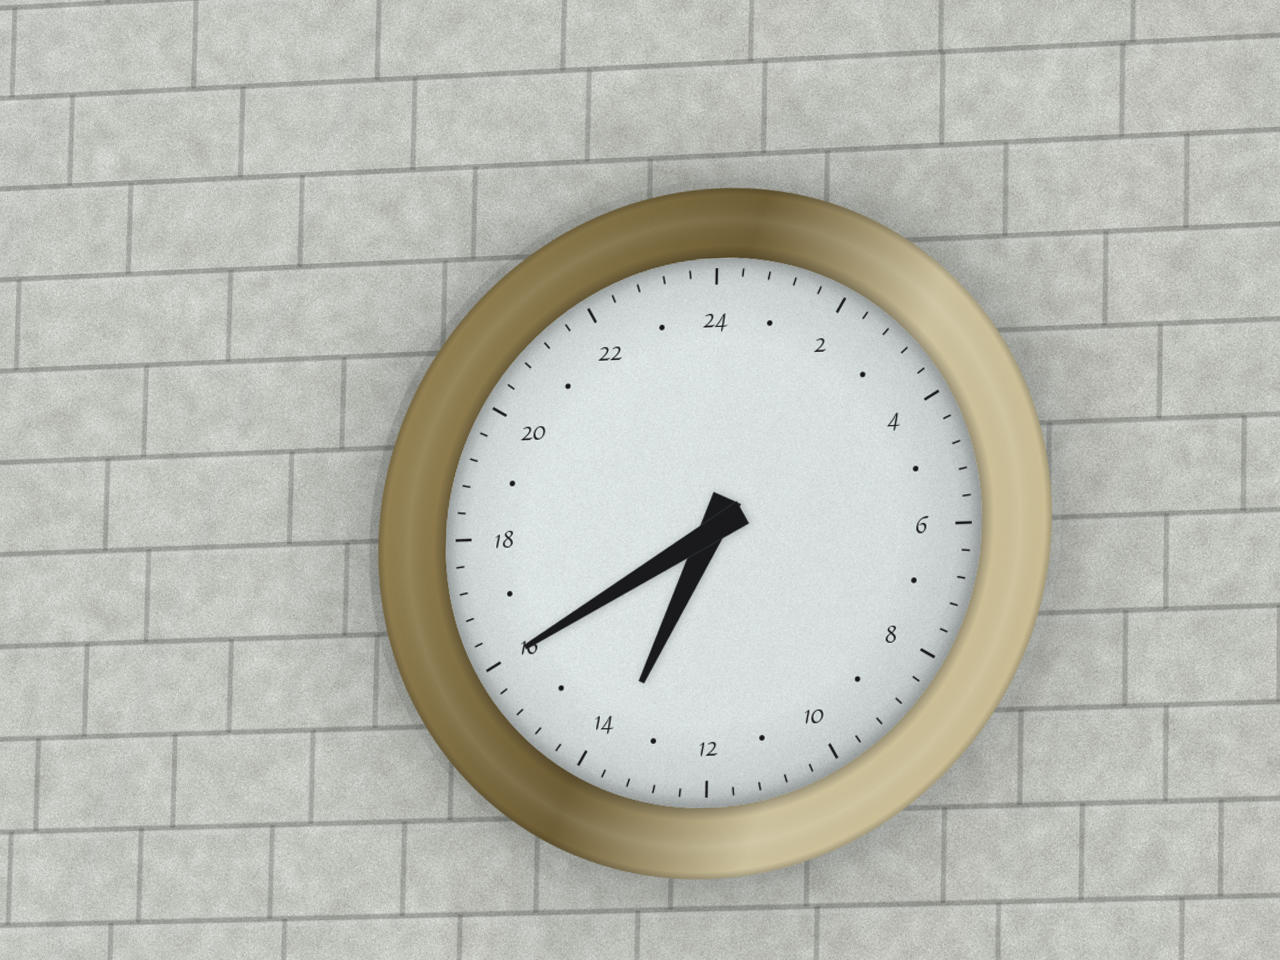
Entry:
h=13 m=40
